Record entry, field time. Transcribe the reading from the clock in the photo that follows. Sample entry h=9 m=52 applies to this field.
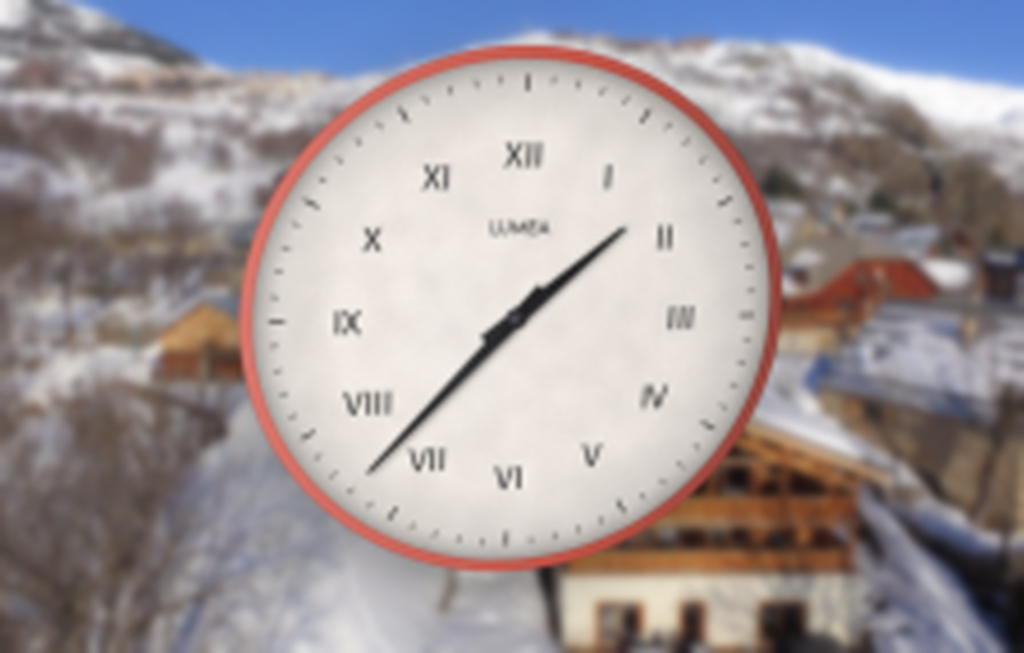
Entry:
h=1 m=37
